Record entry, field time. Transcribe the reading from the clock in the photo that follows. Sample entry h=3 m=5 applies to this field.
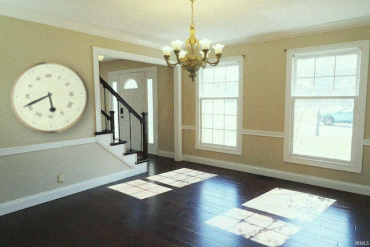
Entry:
h=5 m=41
